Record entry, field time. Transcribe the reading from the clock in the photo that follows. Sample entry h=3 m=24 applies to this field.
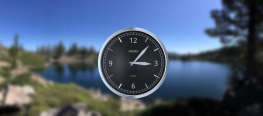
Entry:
h=3 m=7
